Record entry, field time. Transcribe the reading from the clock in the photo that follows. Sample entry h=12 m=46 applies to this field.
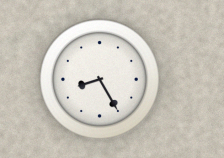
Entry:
h=8 m=25
